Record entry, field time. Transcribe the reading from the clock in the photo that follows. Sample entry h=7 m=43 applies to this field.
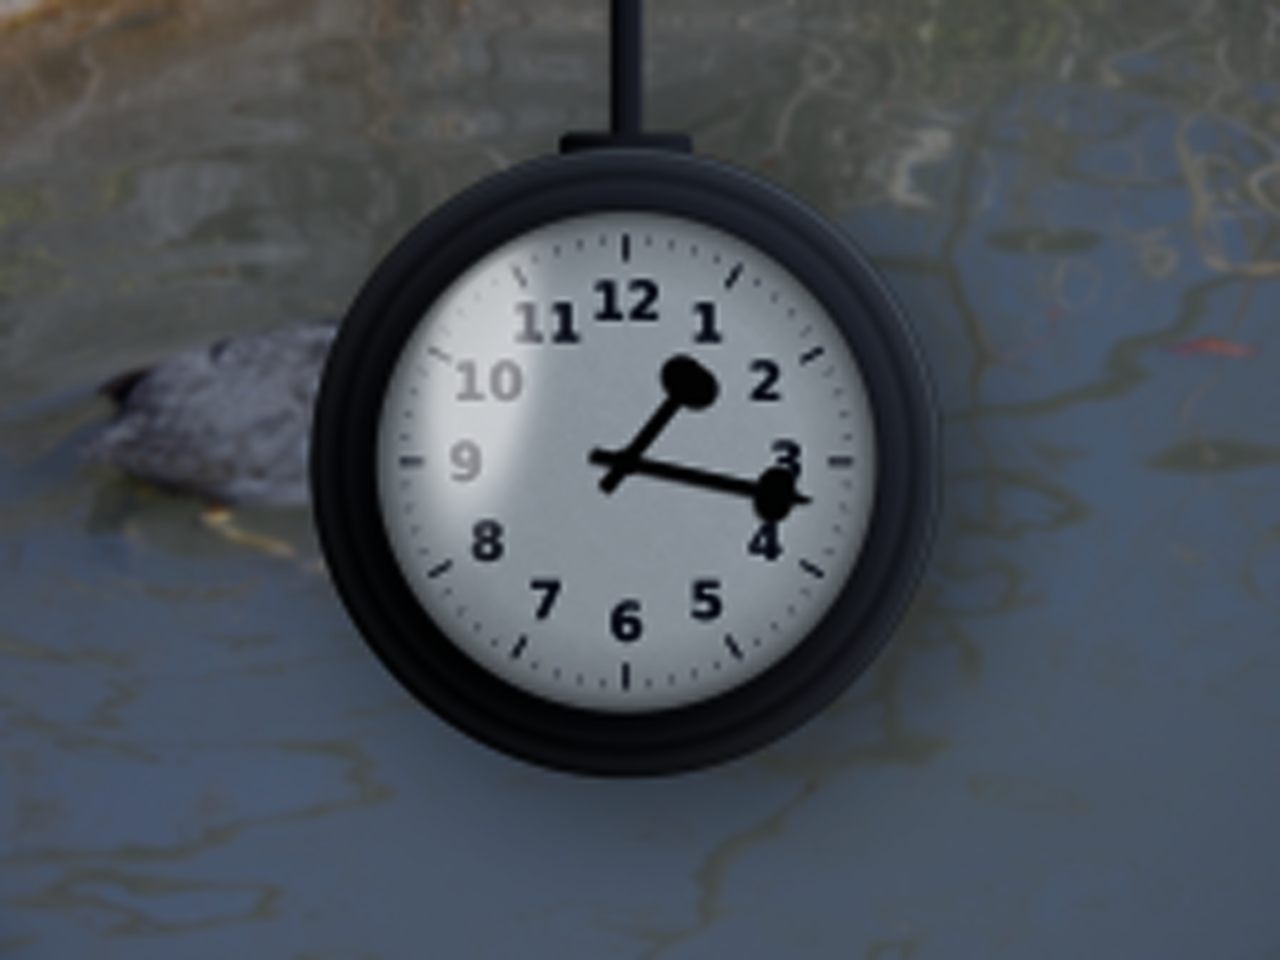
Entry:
h=1 m=17
